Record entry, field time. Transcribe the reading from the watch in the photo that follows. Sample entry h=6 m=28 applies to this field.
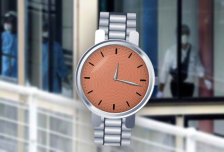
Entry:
h=12 m=17
